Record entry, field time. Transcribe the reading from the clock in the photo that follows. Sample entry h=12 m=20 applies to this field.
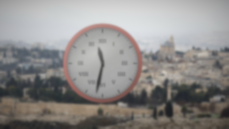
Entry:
h=11 m=32
